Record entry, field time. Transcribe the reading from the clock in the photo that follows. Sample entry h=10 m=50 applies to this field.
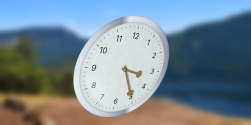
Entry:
h=3 m=25
